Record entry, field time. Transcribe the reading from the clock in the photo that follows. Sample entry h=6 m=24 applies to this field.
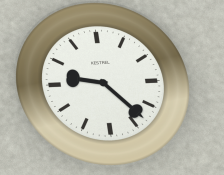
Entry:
h=9 m=23
